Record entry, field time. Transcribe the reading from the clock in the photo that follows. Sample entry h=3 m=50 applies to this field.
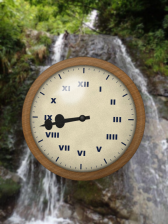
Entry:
h=8 m=43
